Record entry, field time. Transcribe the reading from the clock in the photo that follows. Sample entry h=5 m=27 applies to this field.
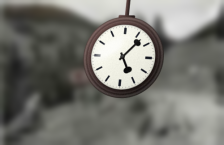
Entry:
h=5 m=7
